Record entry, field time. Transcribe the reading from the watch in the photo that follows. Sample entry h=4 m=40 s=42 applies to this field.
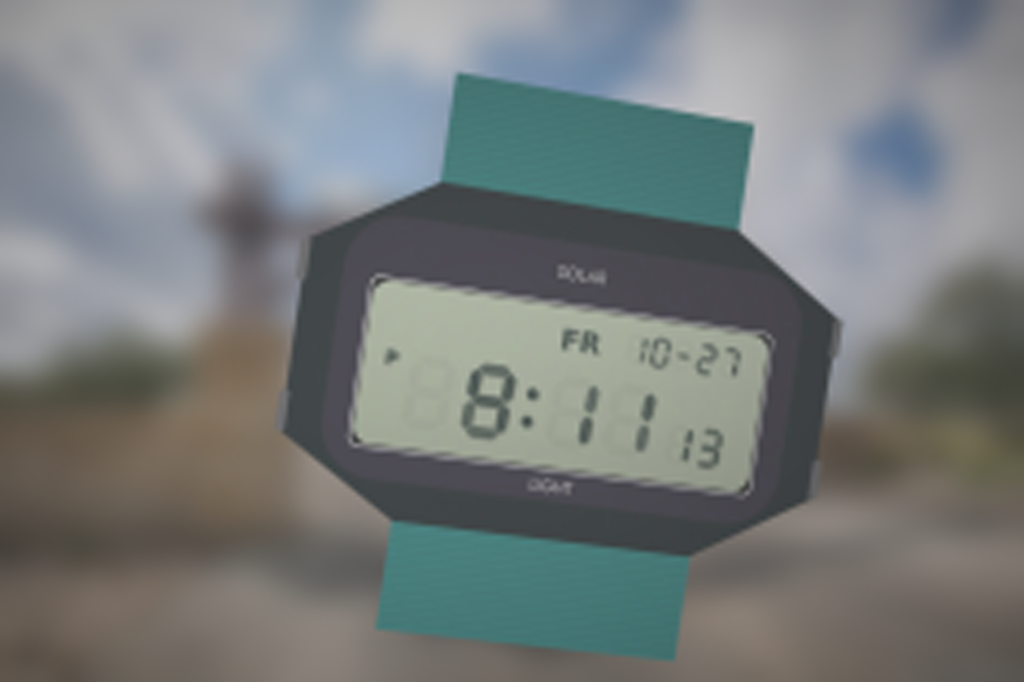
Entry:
h=8 m=11 s=13
